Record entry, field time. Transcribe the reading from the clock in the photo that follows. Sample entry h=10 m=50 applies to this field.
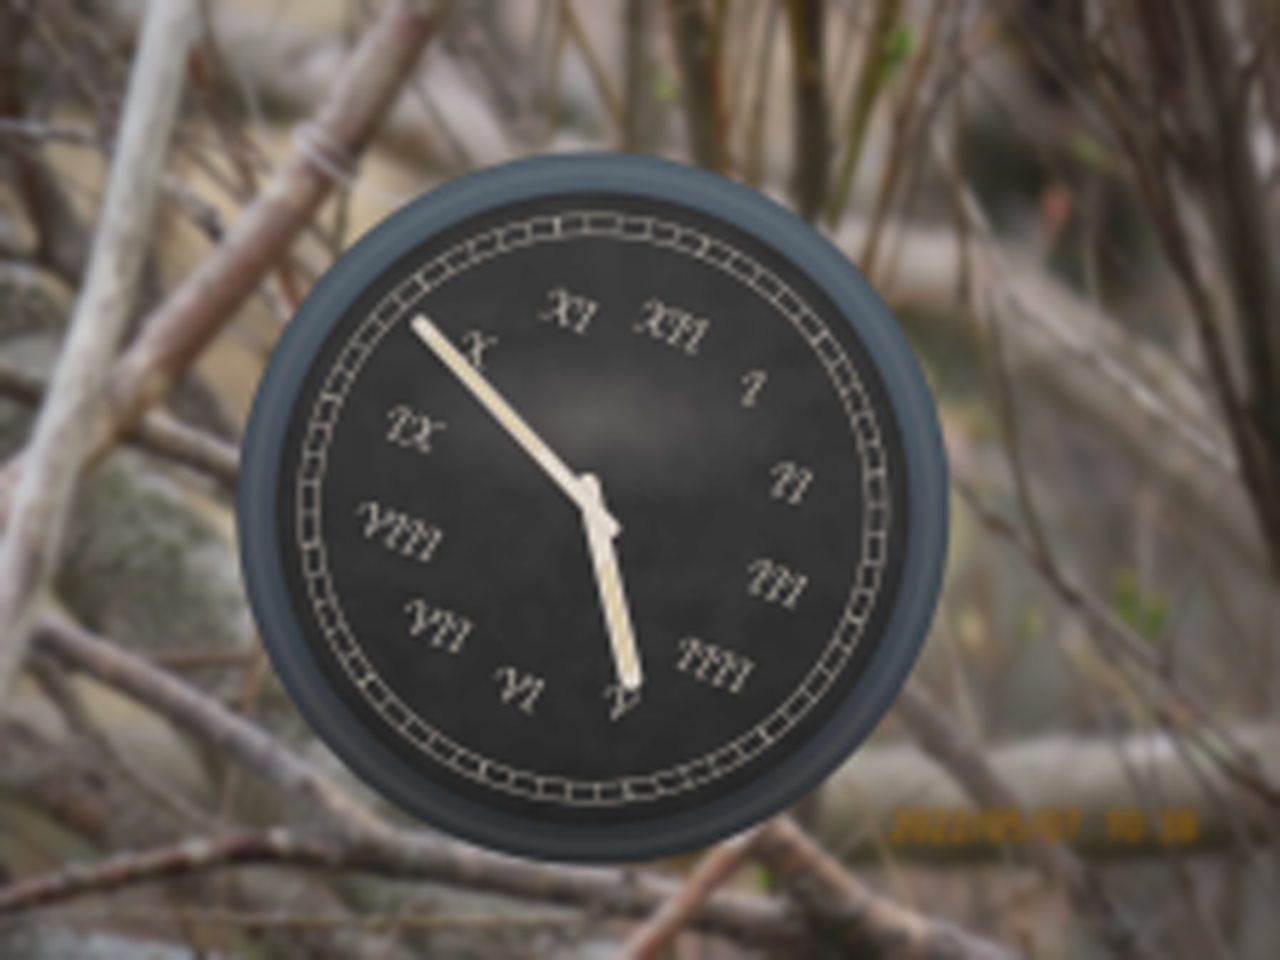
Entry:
h=4 m=49
